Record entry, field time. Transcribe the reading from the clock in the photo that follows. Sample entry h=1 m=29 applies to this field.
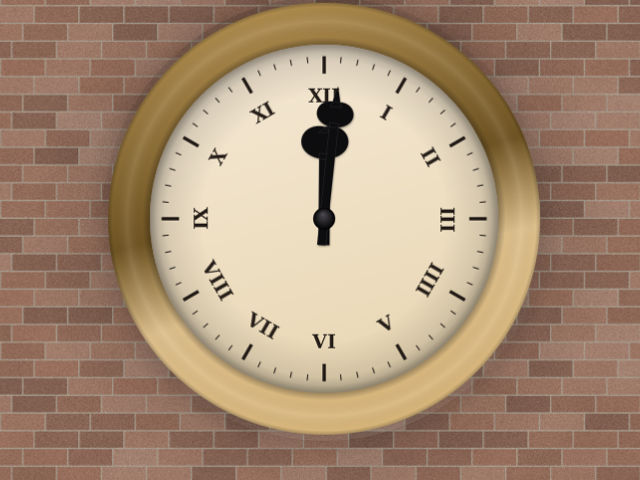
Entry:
h=12 m=1
